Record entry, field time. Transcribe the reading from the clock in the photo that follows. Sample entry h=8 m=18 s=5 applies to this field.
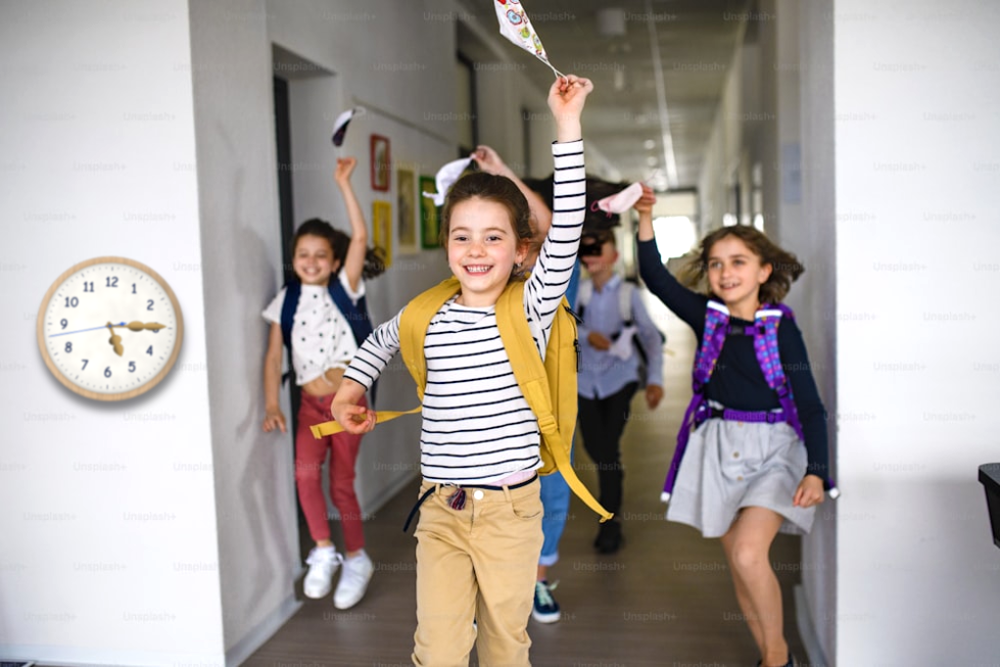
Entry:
h=5 m=14 s=43
